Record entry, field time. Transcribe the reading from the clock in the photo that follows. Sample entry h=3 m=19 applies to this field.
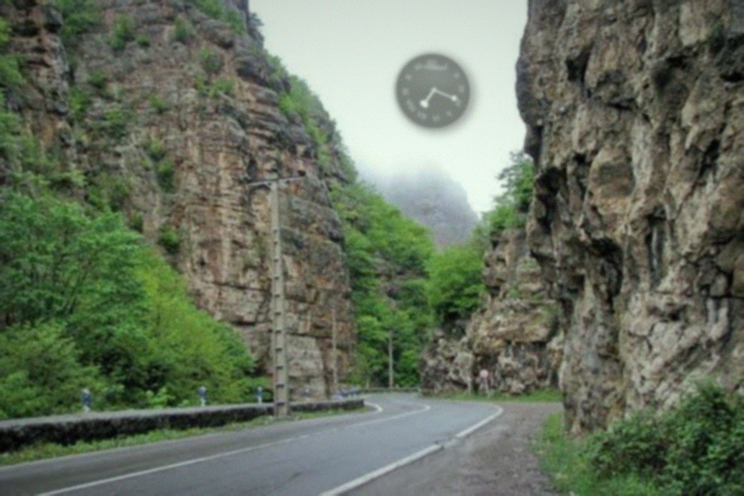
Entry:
h=7 m=19
